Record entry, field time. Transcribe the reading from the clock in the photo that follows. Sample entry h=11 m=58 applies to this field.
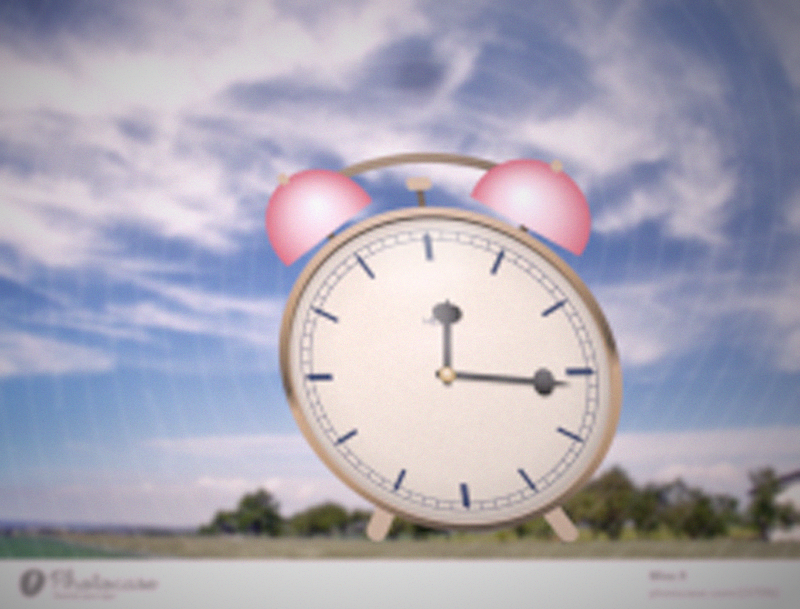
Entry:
h=12 m=16
